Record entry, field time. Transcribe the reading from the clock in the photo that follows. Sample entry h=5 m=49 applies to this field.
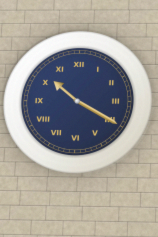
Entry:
h=10 m=20
